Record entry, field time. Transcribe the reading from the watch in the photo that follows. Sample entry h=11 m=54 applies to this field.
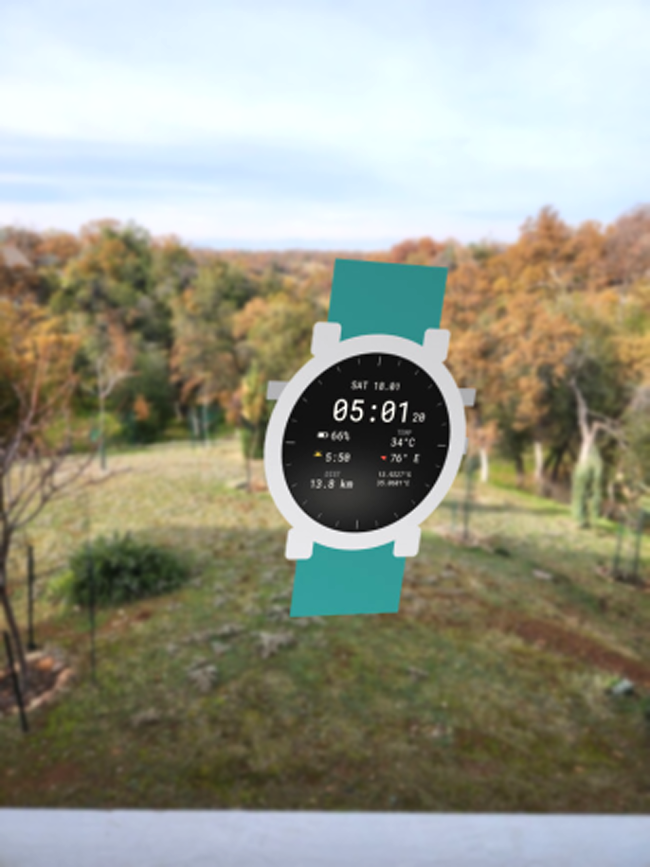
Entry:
h=5 m=1
